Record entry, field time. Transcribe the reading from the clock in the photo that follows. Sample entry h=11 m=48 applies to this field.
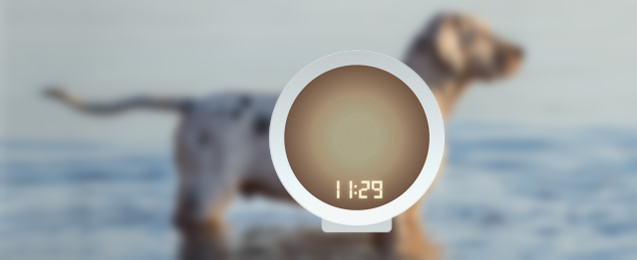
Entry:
h=11 m=29
